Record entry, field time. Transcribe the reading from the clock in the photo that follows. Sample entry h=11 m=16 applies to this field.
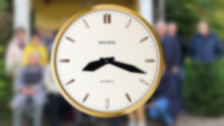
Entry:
h=8 m=18
